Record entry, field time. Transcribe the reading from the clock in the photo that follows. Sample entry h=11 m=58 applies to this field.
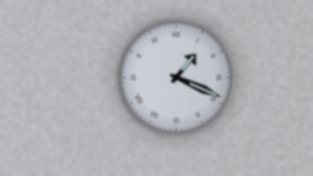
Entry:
h=1 m=19
